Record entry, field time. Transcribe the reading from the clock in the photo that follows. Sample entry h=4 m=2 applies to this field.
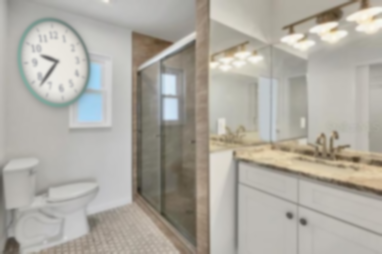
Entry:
h=9 m=38
